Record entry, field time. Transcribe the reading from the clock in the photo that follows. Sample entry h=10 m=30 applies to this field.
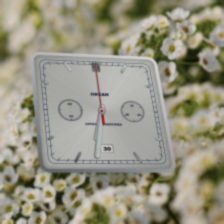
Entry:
h=6 m=32
